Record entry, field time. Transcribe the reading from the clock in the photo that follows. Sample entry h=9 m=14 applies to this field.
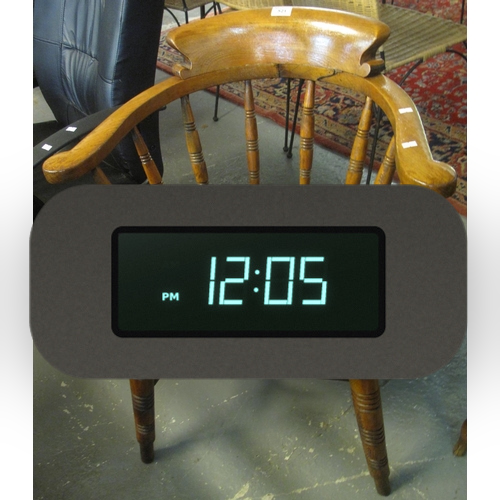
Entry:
h=12 m=5
